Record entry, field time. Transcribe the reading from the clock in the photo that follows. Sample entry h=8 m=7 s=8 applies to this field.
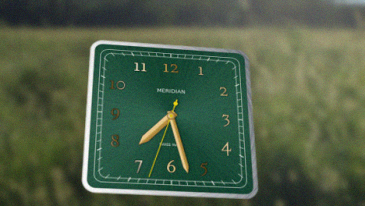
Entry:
h=7 m=27 s=33
